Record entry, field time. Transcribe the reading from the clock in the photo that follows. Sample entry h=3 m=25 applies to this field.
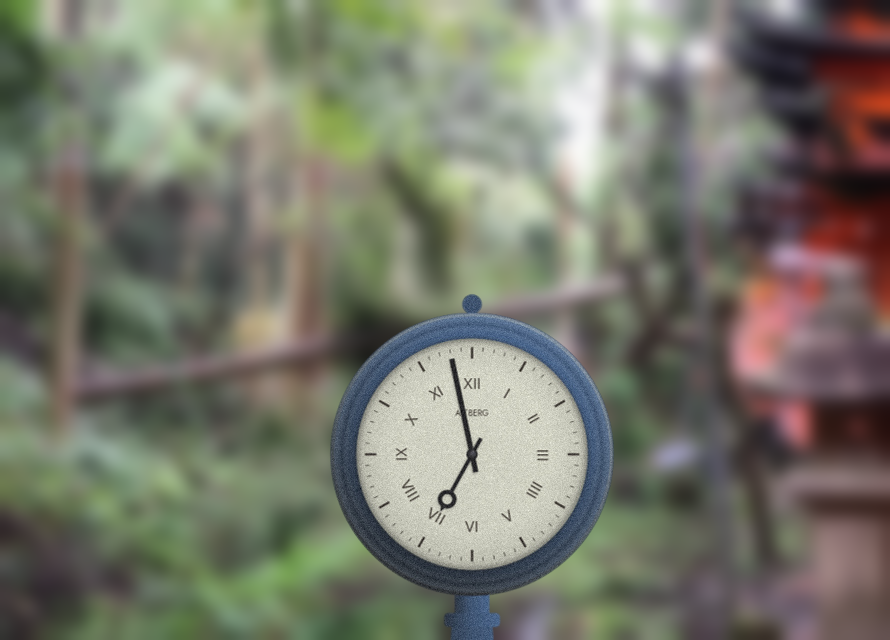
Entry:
h=6 m=58
